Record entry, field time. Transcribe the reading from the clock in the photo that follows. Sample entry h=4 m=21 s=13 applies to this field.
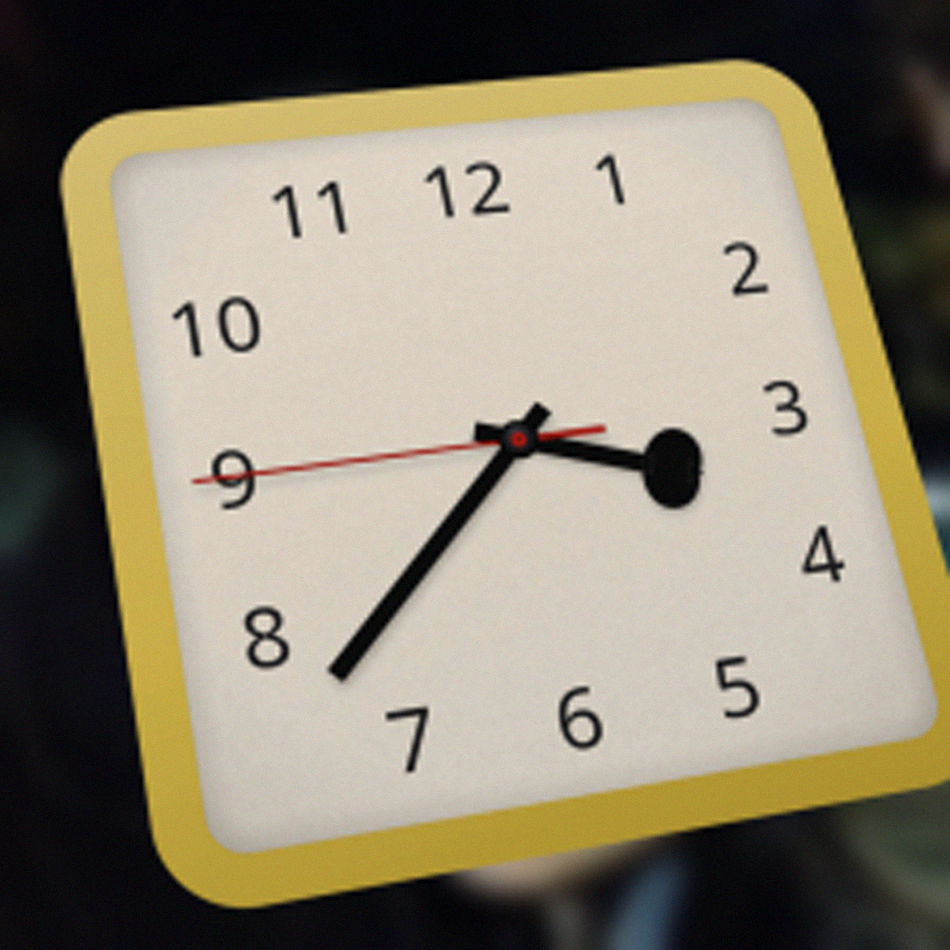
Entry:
h=3 m=37 s=45
